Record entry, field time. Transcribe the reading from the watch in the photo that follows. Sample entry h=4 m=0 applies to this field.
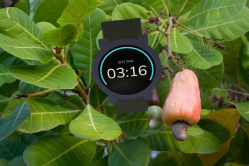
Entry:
h=3 m=16
